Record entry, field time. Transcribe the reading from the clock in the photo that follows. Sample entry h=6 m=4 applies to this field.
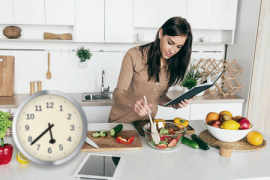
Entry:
h=5 m=38
